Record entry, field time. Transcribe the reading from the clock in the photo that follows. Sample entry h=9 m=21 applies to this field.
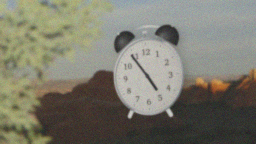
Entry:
h=4 m=54
